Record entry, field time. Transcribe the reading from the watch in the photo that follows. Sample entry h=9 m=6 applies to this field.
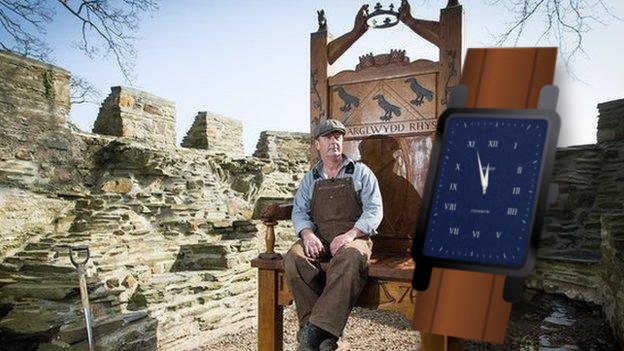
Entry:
h=11 m=56
